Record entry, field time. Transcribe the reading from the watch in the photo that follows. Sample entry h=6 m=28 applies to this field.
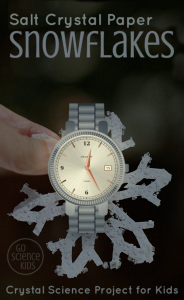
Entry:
h=12 m=25
